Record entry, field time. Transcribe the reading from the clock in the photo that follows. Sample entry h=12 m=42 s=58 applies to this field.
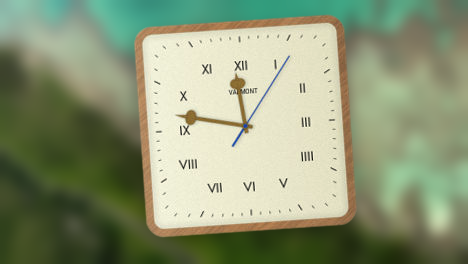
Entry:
h=11 m=47 s=6
